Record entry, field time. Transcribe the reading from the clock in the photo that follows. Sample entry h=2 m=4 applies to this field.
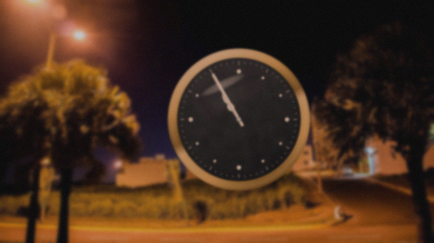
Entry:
h=10 m=55
